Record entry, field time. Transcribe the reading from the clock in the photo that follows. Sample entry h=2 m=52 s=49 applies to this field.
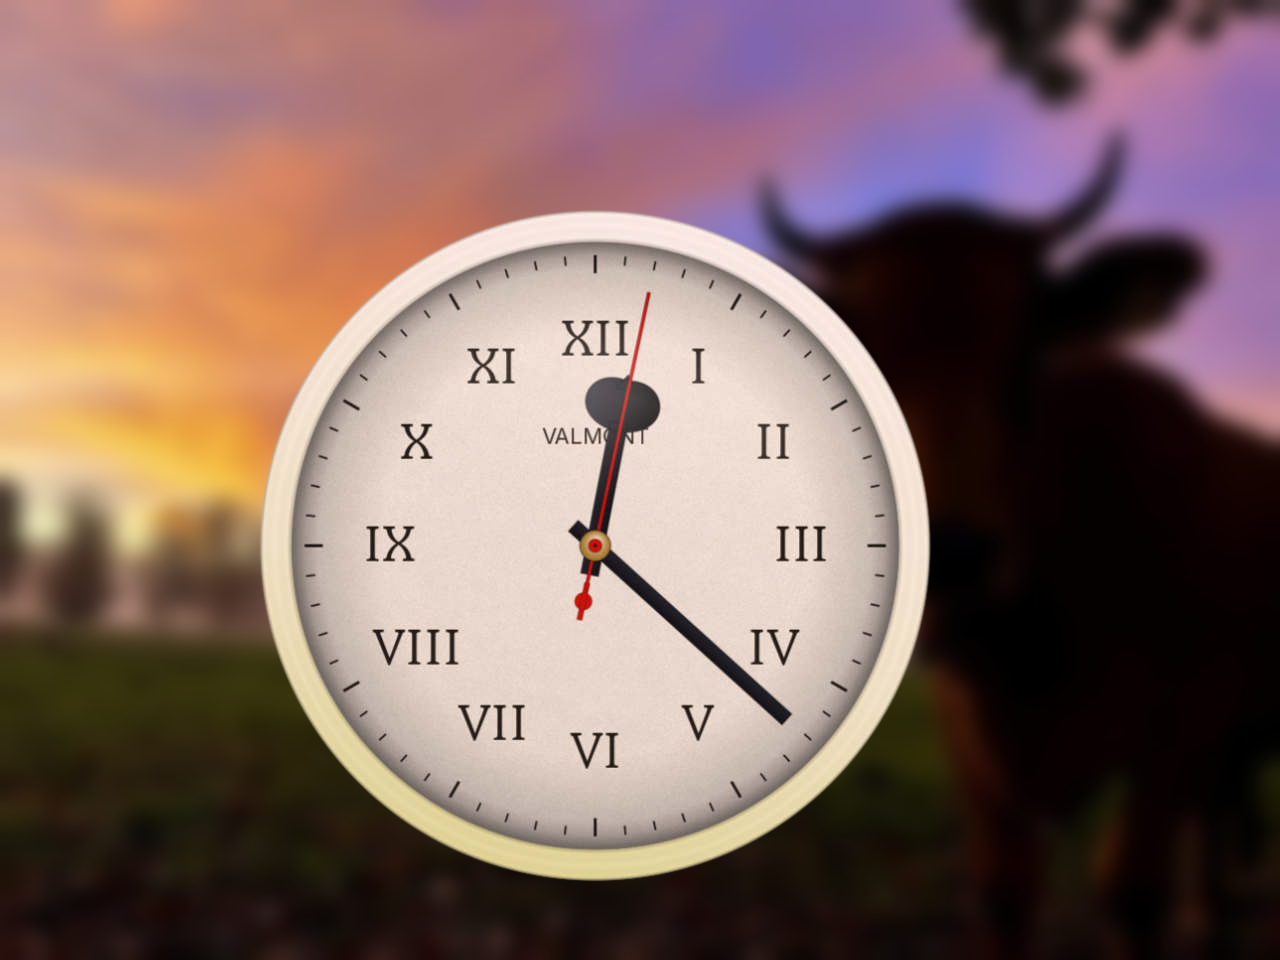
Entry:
h=12 m=22 s=2
